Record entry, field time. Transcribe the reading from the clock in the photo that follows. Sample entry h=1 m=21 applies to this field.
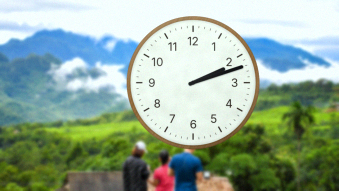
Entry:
h=2 m=12
